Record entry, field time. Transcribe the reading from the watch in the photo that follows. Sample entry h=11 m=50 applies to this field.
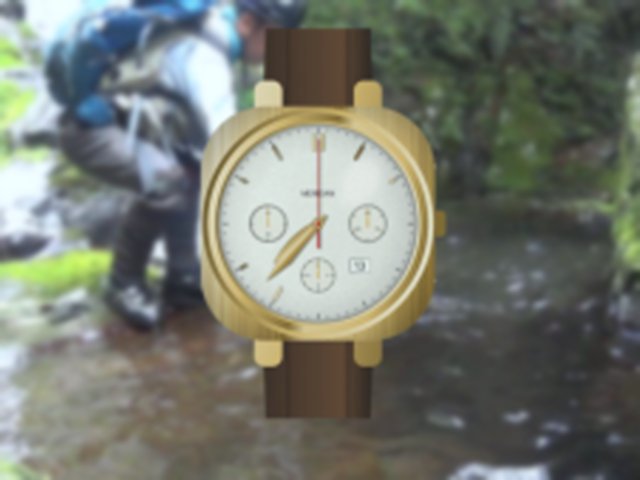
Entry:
h=7 m=37
